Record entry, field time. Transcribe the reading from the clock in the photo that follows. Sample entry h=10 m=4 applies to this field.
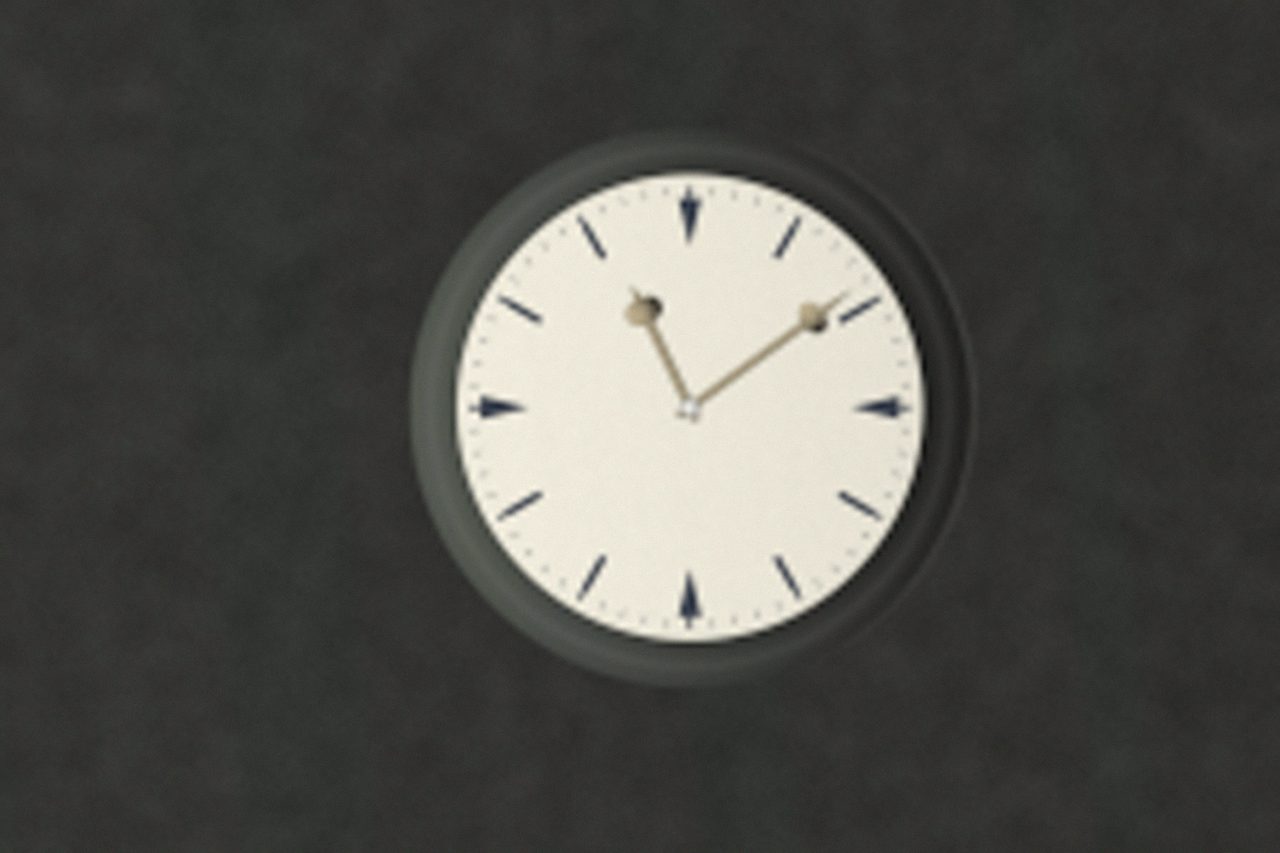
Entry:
h=11 m=9
